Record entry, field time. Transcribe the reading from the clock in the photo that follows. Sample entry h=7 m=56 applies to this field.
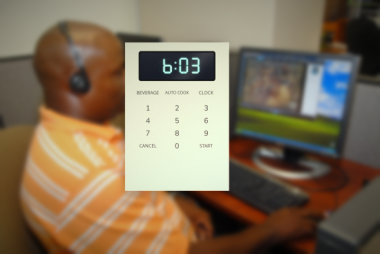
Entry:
h=6 m=3
